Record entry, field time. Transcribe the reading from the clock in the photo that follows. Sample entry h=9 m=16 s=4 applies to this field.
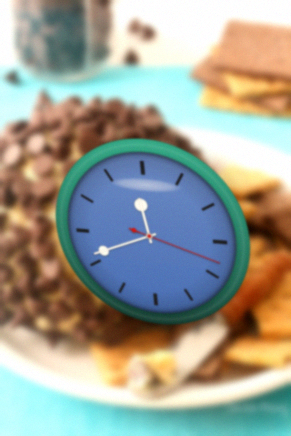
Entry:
h=11 m=41 s=18
